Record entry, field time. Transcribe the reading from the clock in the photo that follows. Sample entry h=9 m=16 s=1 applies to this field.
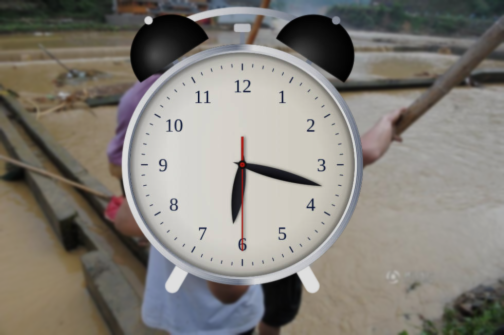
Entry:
h=6 m=17 s=30
